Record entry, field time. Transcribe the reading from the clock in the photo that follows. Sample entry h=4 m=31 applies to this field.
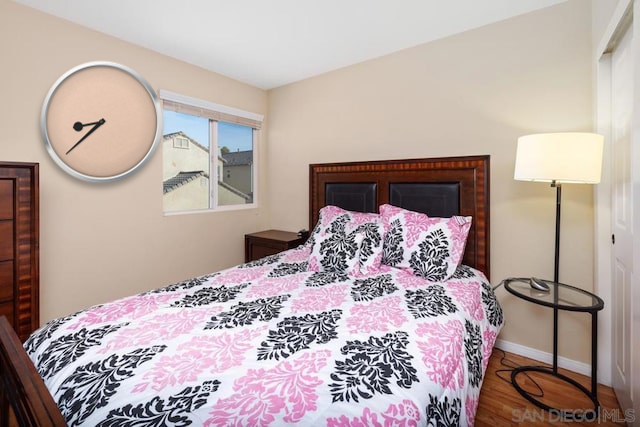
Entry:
h=8 m=38
